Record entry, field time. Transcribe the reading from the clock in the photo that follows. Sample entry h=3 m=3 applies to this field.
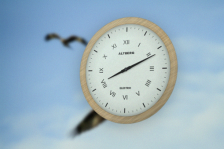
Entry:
h=8 m=11
